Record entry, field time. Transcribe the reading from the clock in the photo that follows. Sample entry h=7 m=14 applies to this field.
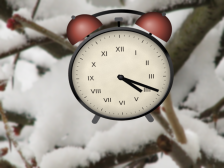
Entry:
h=4 m=19
